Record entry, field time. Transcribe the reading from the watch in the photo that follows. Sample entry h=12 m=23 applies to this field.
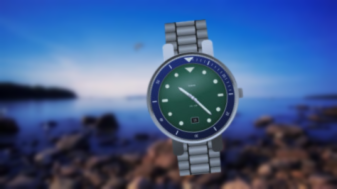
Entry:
h=10 m=23
